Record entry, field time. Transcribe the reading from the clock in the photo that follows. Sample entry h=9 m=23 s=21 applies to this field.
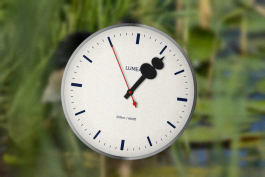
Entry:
h=1 m=5 s=55
